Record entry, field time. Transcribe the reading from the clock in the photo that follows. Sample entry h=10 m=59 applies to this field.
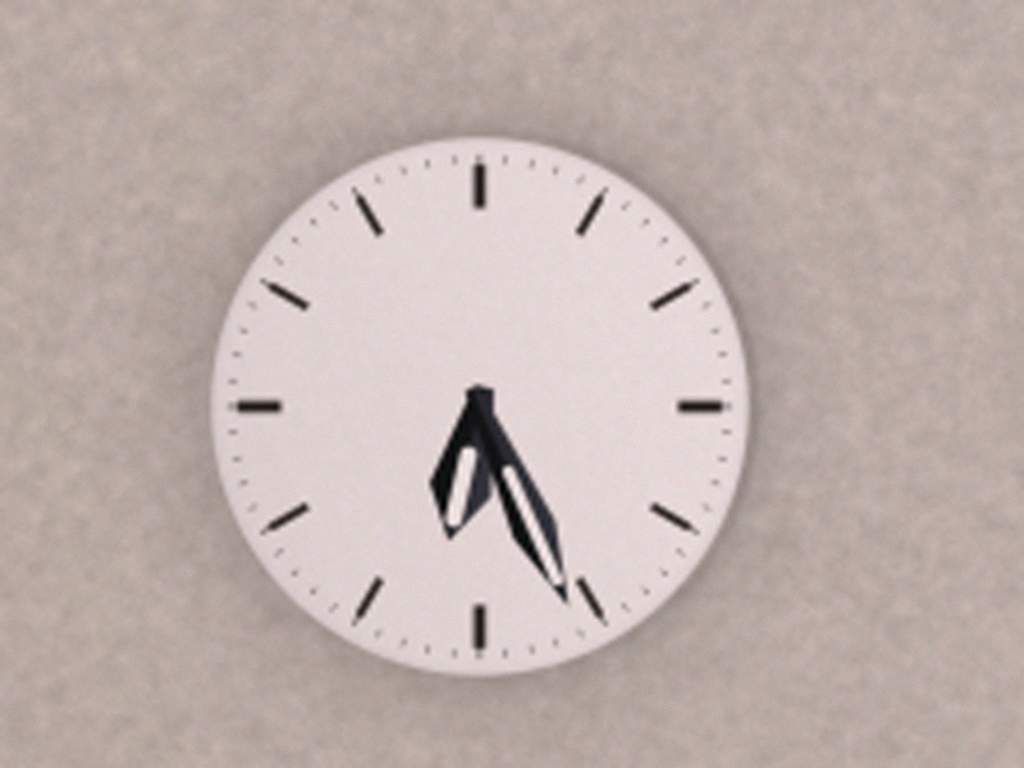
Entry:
h=6 m=26
